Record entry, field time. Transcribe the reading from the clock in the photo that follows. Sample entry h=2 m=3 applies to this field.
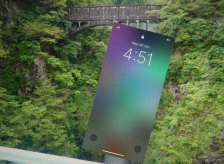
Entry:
h=4 m=51
